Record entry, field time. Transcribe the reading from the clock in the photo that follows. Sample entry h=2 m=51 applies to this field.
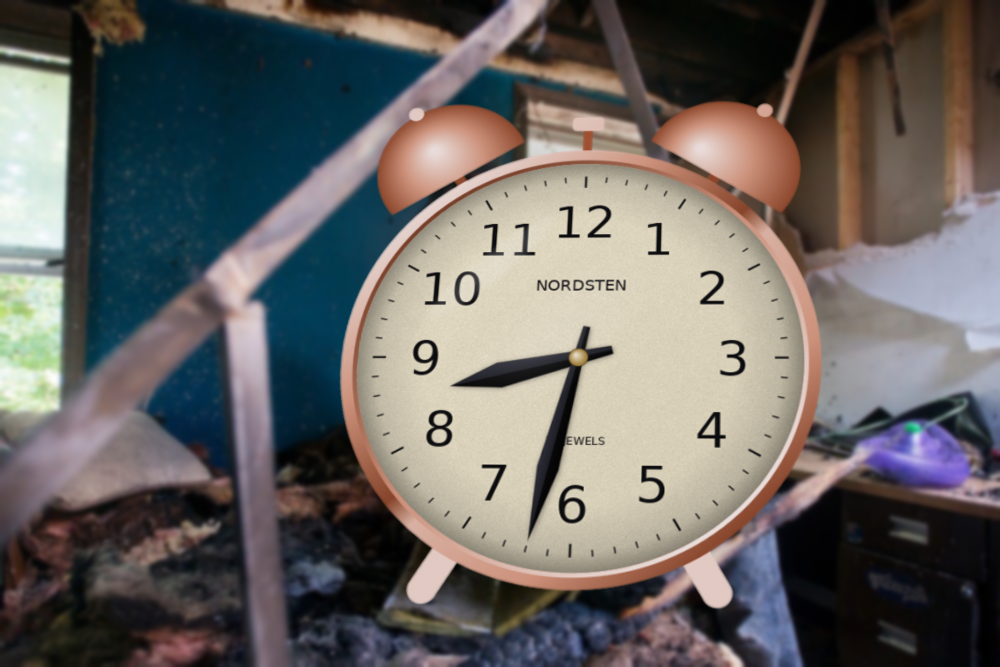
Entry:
h=8 m=32
